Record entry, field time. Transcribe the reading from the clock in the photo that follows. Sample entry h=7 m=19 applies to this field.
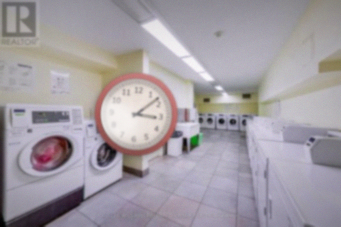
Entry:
h=3 m=8
